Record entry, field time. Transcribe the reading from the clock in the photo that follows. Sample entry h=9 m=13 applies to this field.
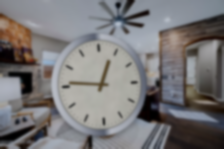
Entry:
h=12 m=46
